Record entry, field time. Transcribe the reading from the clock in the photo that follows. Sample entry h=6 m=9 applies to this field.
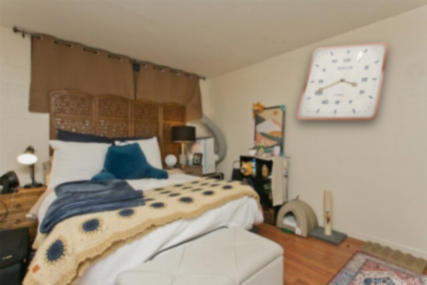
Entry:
h=3 m=41
